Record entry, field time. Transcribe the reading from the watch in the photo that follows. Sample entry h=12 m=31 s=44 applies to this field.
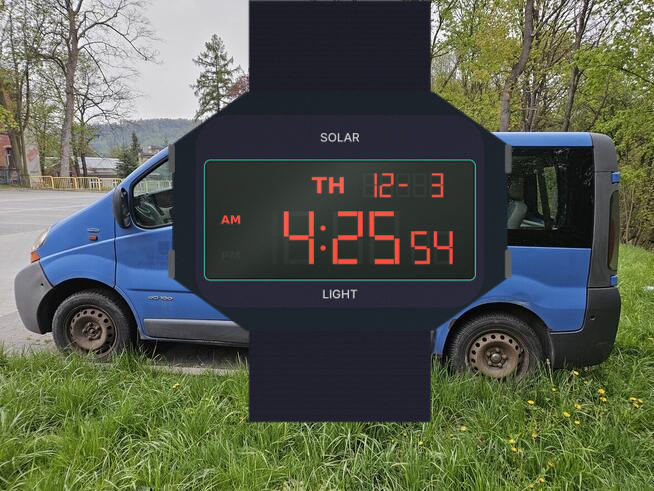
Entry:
h=4 m=25 s=54
